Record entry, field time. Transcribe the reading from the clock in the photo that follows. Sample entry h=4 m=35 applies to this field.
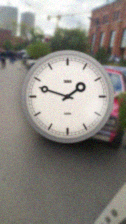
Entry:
h=1 m=48
